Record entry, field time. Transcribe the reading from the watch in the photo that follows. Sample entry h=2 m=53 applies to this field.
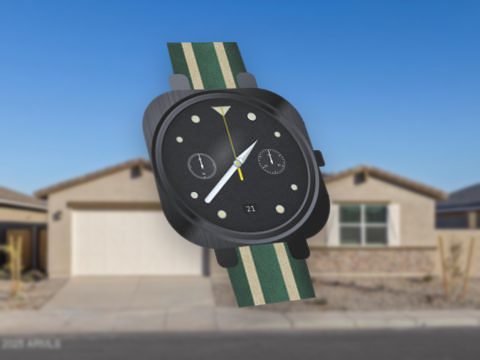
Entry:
h=1 m=38
